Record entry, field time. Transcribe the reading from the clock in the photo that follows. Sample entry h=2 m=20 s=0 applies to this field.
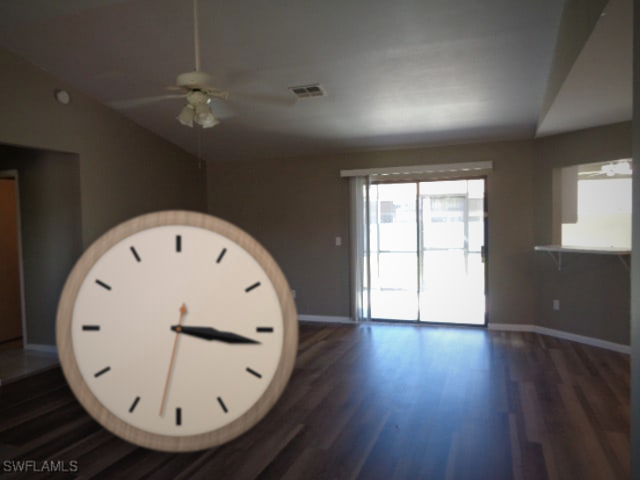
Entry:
h=3 m=16 s=32
